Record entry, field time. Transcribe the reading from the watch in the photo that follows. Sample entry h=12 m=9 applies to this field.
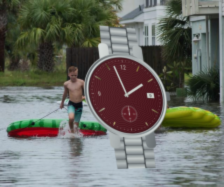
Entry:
h=1 m=57
